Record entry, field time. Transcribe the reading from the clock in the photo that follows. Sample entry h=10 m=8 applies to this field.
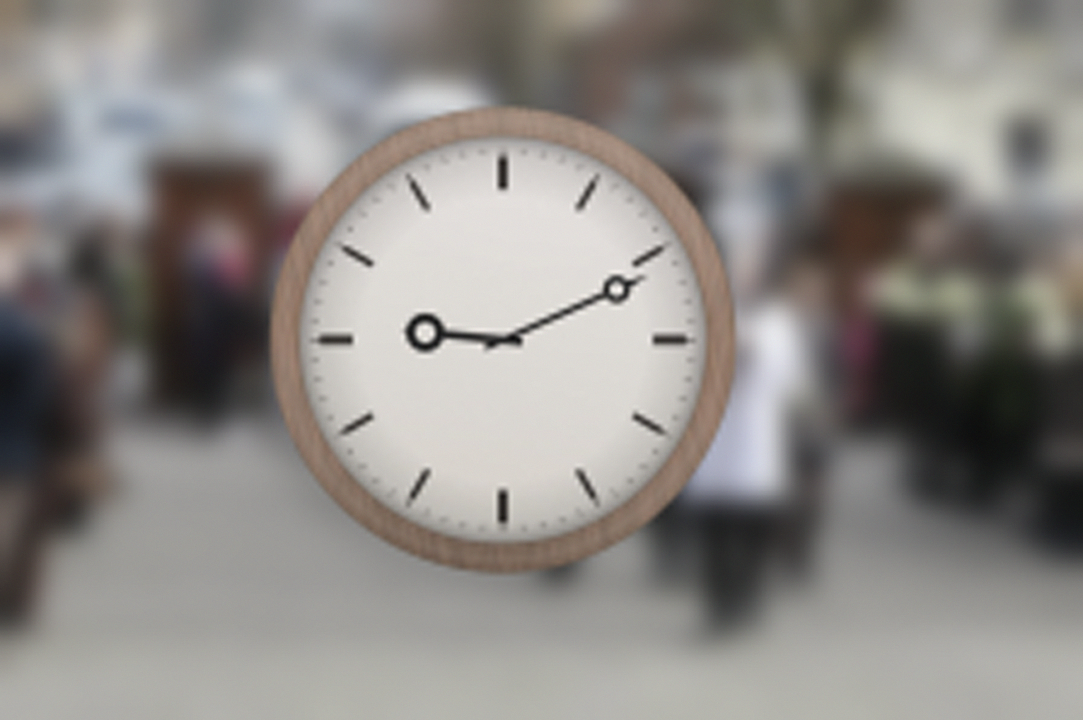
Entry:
h=9 m=11
